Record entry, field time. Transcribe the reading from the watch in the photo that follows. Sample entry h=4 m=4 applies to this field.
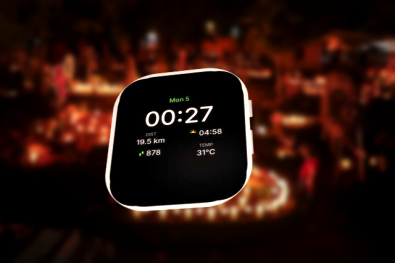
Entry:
h=0 m=27
